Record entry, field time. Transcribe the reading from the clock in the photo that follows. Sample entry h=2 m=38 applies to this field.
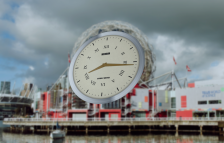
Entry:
h=8 m=16
